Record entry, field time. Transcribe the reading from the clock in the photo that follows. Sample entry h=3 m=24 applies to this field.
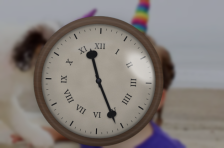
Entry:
h=11 m=26
